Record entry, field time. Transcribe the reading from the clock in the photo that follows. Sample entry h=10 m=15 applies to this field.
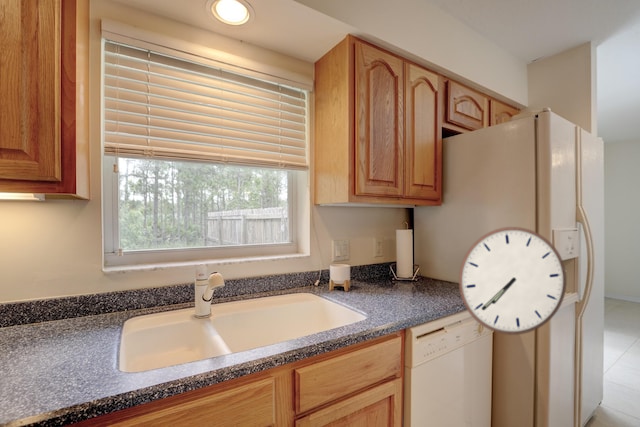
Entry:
h=7 m=39
